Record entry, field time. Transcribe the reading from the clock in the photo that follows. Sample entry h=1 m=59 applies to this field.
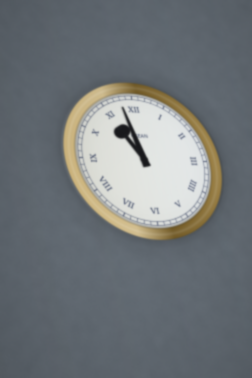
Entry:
h=10 m=58
